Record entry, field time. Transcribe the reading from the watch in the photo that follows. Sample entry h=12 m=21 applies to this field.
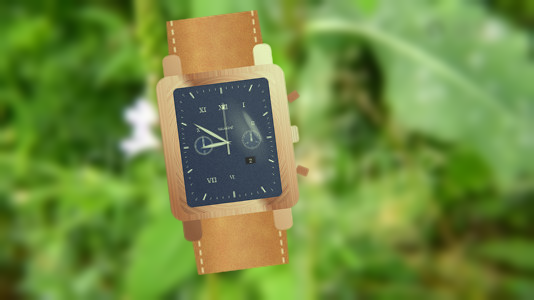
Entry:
h=8 m=51
